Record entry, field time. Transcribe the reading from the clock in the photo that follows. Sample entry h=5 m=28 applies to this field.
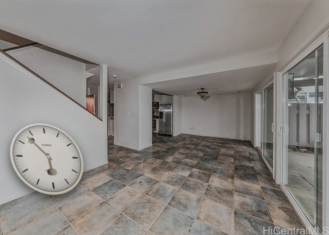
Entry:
h=5 m=53
